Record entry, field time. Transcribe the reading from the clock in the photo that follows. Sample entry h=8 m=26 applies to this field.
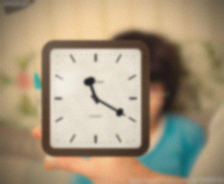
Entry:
h=11 m=20
